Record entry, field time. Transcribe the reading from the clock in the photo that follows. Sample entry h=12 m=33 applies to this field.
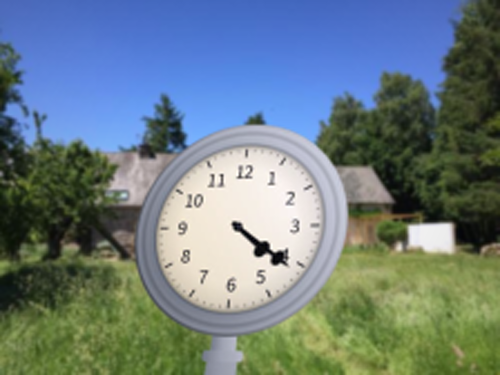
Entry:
h=4 m=21
